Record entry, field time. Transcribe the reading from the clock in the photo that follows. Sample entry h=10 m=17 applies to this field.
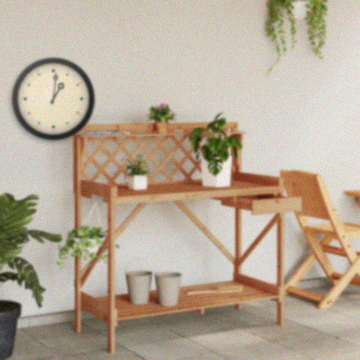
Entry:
h=1 m=1
